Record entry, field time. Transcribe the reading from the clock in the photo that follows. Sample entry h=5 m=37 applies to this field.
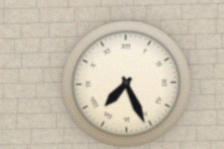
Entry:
h=7 m=26
